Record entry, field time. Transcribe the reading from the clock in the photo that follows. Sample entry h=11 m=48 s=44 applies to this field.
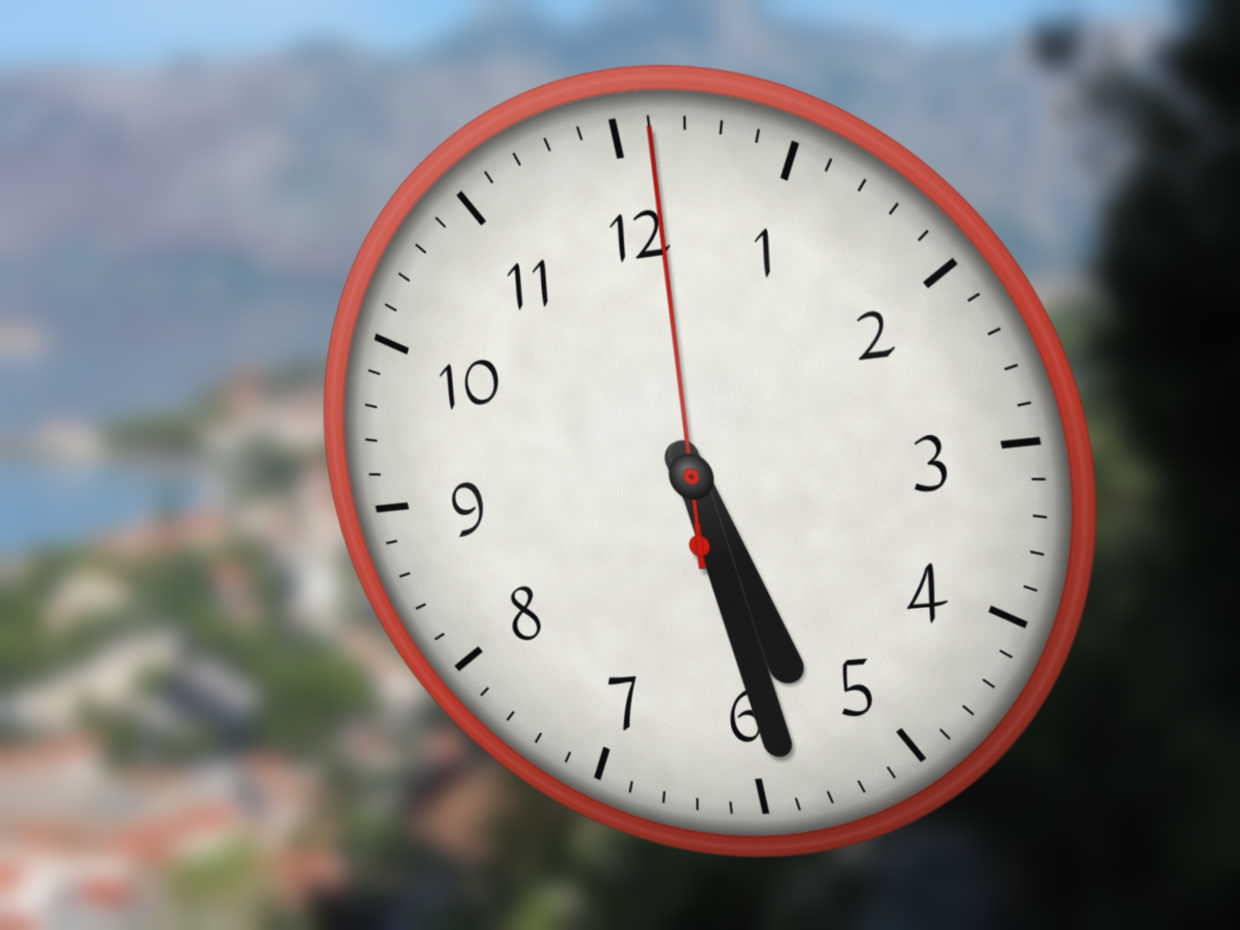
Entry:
h=5 m=29 s=1
